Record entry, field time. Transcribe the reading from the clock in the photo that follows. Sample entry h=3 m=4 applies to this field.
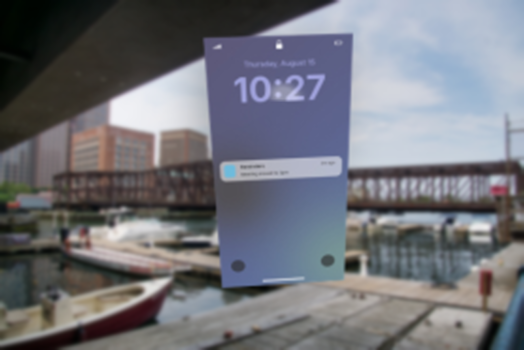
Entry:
h=10 m=27
